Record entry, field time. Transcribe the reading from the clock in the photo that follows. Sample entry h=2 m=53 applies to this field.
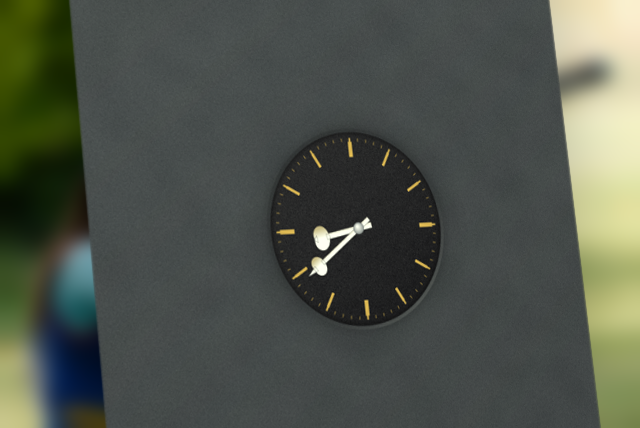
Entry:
h=8 m=39
